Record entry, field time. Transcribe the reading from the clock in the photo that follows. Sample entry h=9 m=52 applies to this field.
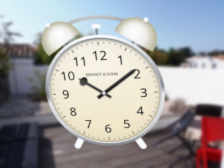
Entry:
h=10 m=9
